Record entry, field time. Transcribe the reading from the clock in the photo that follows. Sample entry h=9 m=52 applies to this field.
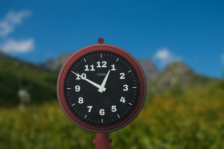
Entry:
h=12 m=50
